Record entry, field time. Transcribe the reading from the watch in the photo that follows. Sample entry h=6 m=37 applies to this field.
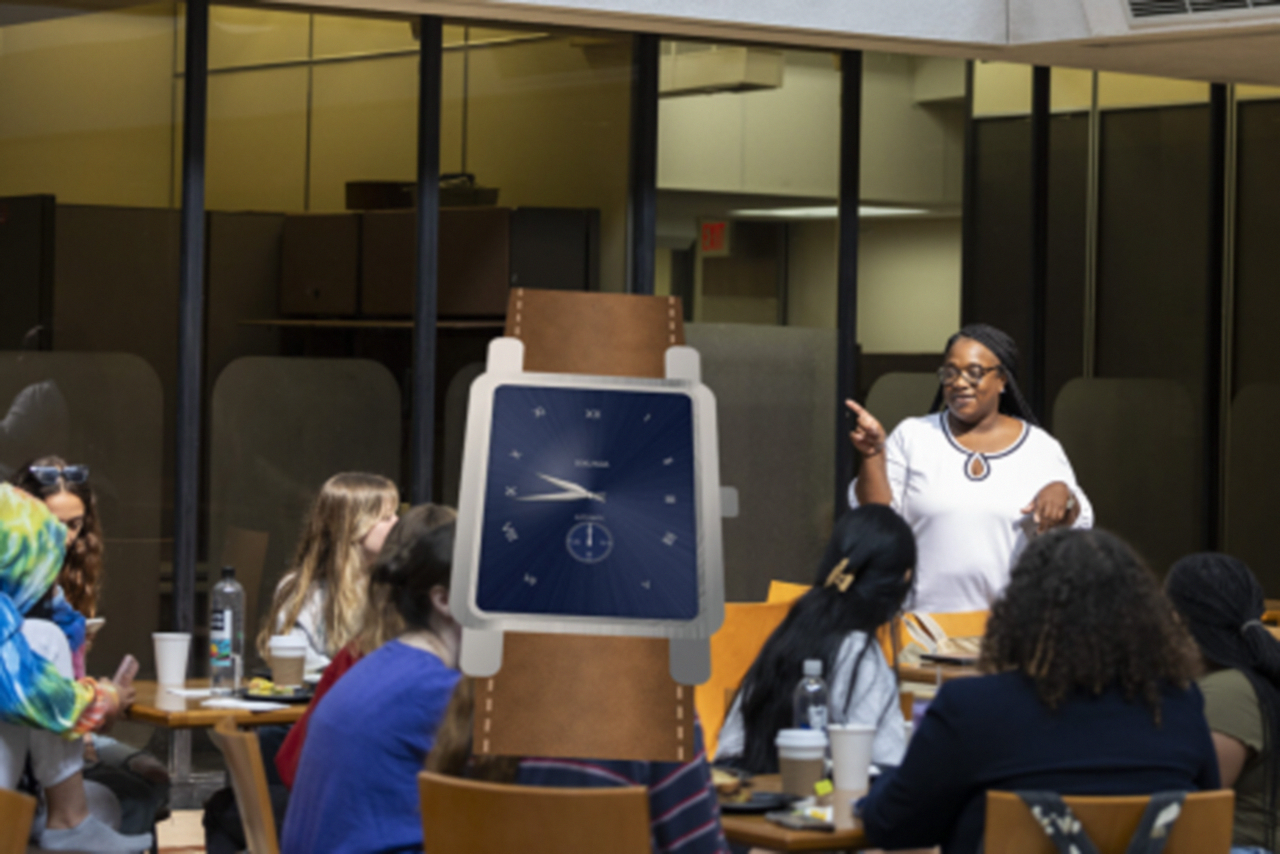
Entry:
h=9 m=44
